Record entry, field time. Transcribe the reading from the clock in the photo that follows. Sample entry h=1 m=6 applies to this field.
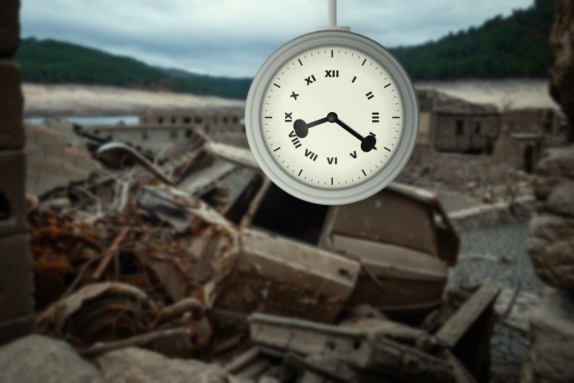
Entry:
h=8 m=21
